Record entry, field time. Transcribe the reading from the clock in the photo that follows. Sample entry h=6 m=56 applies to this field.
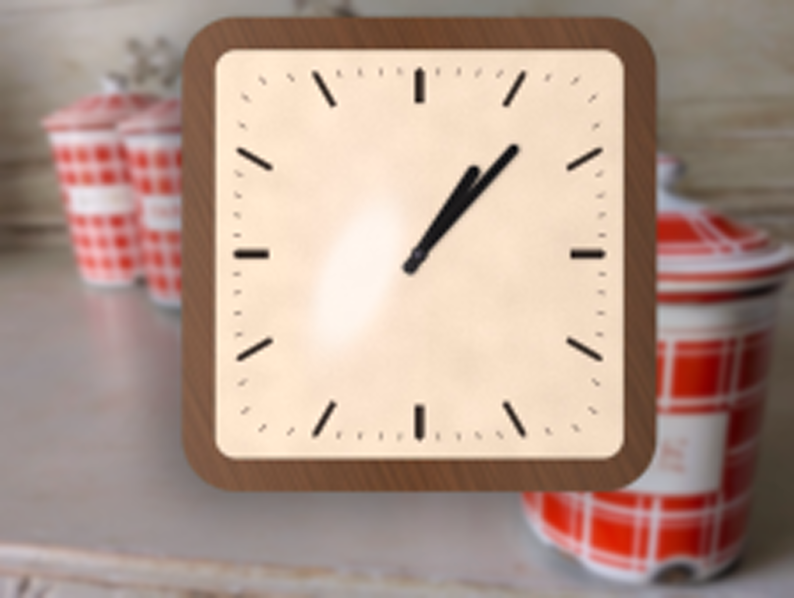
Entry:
h=1 m=7
